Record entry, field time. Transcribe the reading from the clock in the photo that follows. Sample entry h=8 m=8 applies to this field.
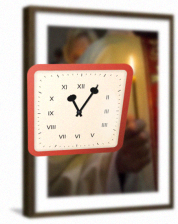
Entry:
h=11 m=5
